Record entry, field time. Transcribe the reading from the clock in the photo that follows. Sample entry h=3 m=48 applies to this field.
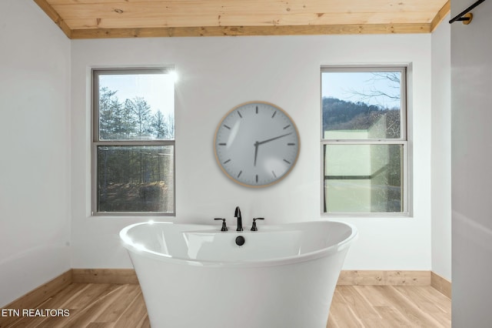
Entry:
h=6 m=12
